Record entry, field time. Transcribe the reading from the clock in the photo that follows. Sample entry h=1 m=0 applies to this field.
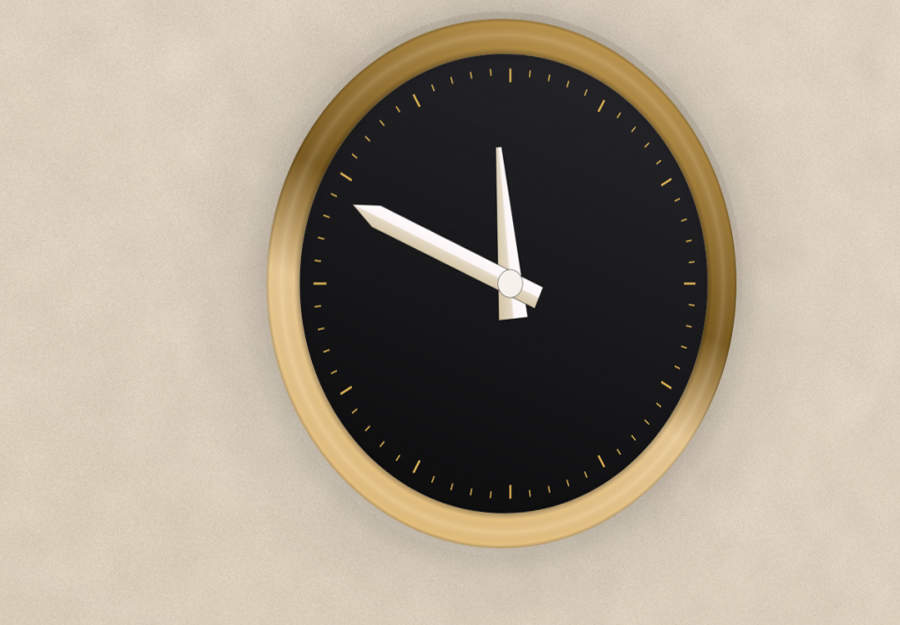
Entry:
h=11 m=49
